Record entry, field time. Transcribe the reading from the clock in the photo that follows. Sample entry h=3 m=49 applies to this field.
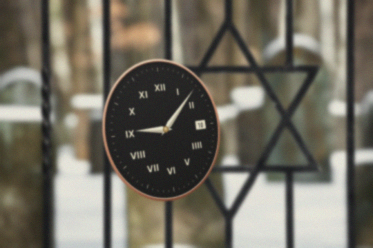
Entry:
h=9 m=8
